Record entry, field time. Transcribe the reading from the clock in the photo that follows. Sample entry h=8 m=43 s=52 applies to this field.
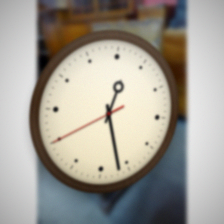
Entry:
h=12 m=26 s=40
